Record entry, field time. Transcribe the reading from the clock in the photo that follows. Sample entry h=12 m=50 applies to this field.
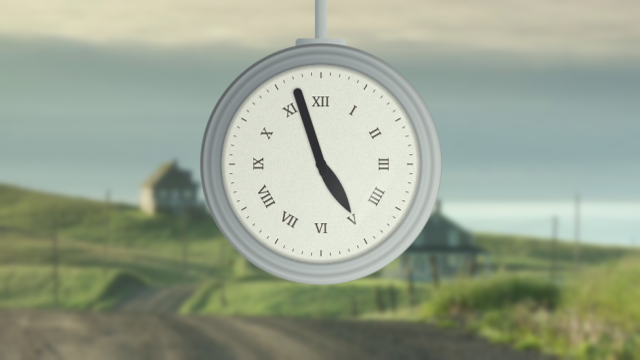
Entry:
h=4 m=57
